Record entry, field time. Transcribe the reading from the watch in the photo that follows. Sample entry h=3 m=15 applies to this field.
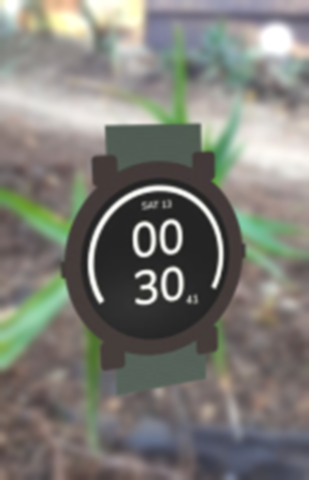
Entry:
h=0 m=30
